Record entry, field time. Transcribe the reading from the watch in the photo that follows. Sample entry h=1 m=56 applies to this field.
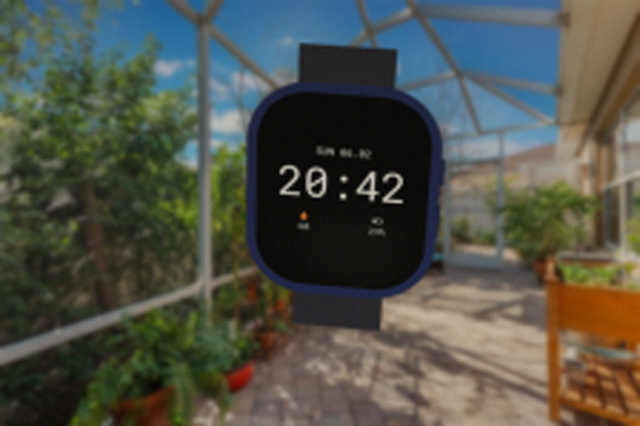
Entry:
h=20 m=42
